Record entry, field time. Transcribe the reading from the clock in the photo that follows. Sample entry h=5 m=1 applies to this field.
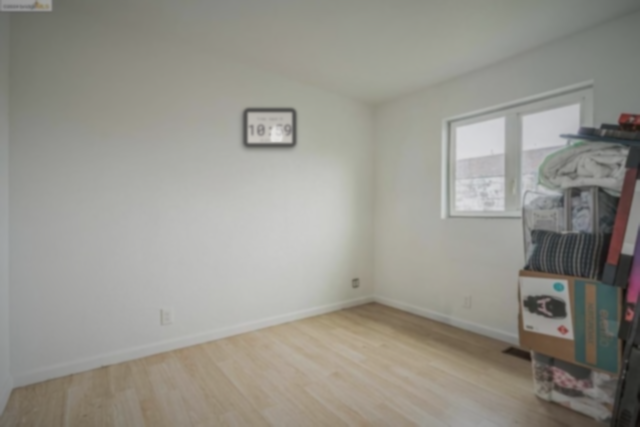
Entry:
h=10 m=59
